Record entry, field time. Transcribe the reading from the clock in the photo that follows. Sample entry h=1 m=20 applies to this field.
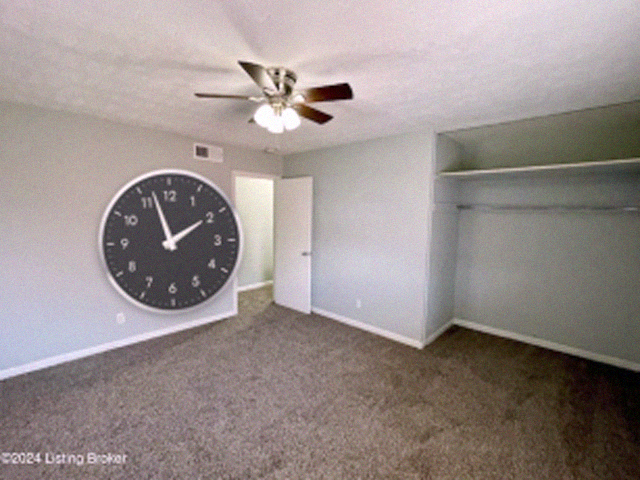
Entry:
h=1 m=57
